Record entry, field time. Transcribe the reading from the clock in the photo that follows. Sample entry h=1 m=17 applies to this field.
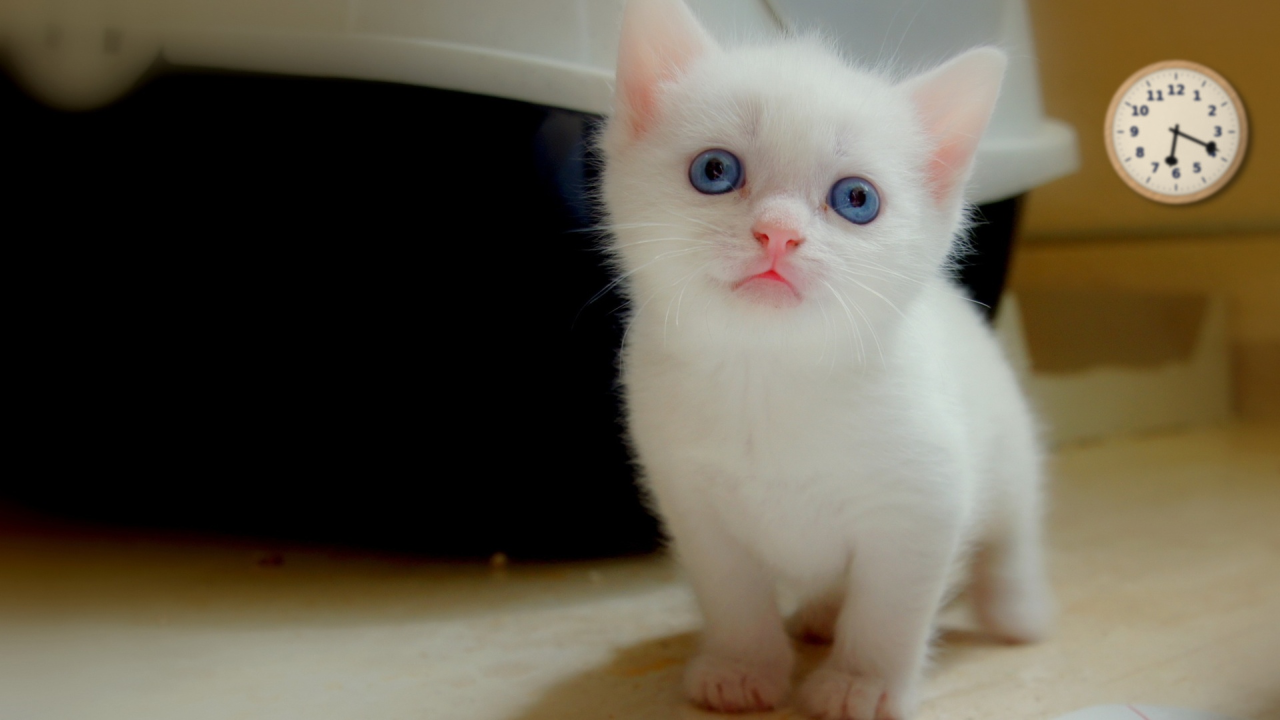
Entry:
h=6 m=19
